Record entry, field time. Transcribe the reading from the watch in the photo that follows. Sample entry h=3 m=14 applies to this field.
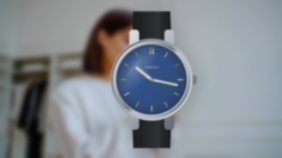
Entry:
h=10 m=17
